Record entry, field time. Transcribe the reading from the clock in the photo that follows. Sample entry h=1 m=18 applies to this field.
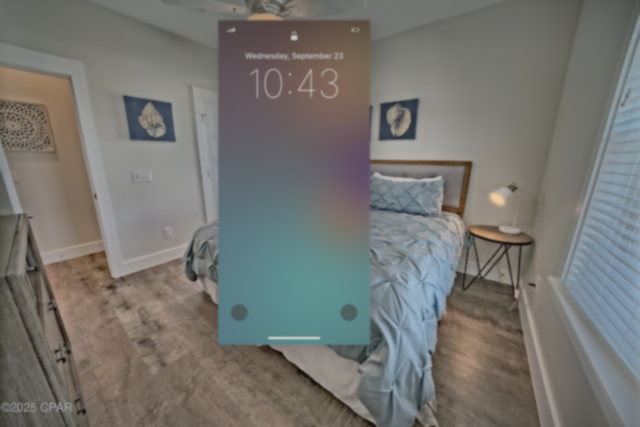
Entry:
h=10 m=43
